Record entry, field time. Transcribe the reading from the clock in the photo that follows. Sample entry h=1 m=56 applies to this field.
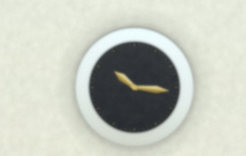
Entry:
h=10 m=16
